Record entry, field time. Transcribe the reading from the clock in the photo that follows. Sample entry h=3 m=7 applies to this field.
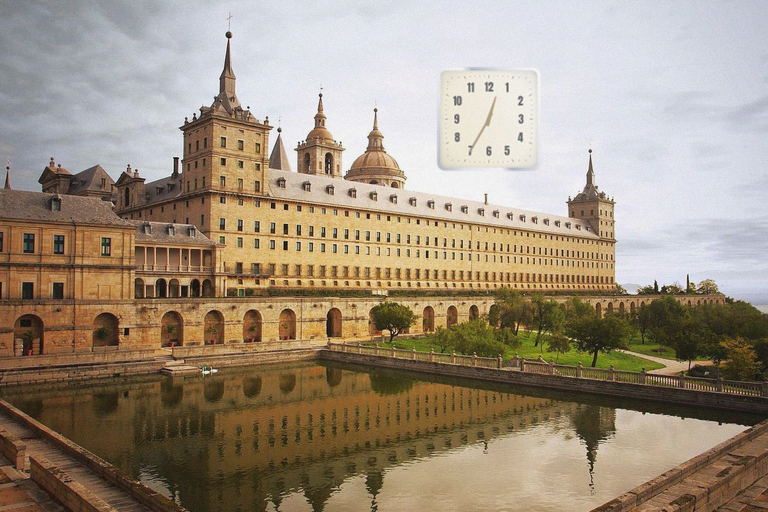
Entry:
h=12 m=35
